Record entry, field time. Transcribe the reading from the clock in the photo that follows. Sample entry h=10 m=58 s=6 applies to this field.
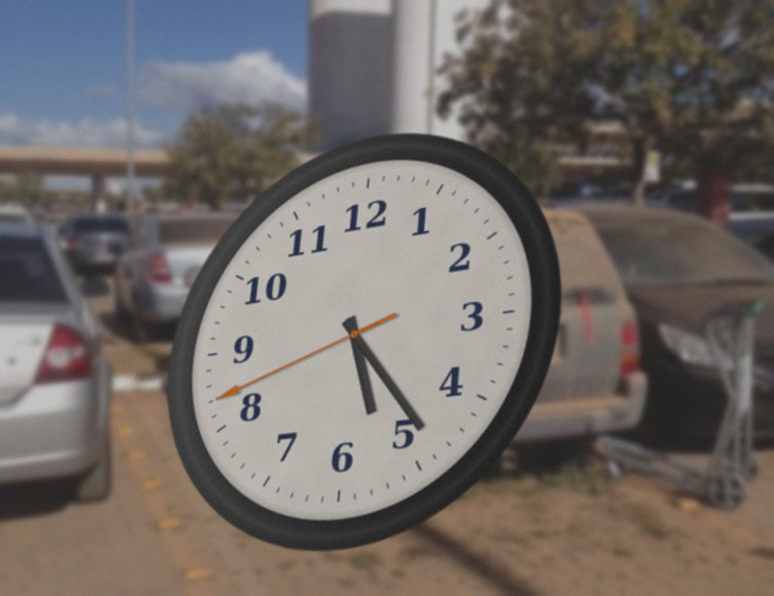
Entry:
h=5 m=23 s=42
